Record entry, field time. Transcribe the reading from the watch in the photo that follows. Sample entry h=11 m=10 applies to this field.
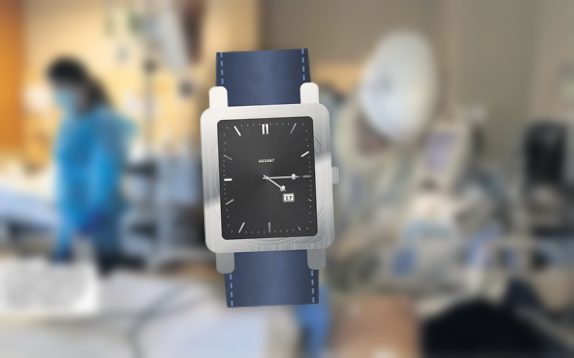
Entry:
h=4 m=15
